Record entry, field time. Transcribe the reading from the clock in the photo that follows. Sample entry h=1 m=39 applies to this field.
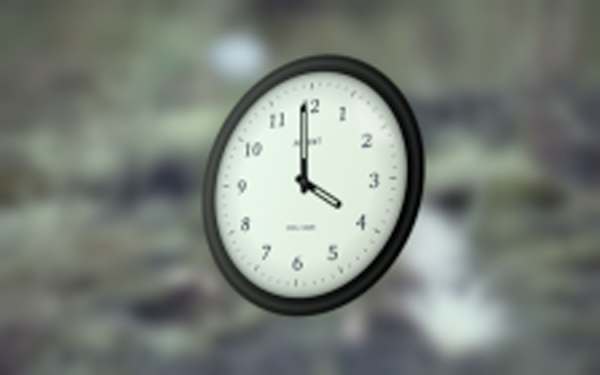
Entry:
h=3 m=59
